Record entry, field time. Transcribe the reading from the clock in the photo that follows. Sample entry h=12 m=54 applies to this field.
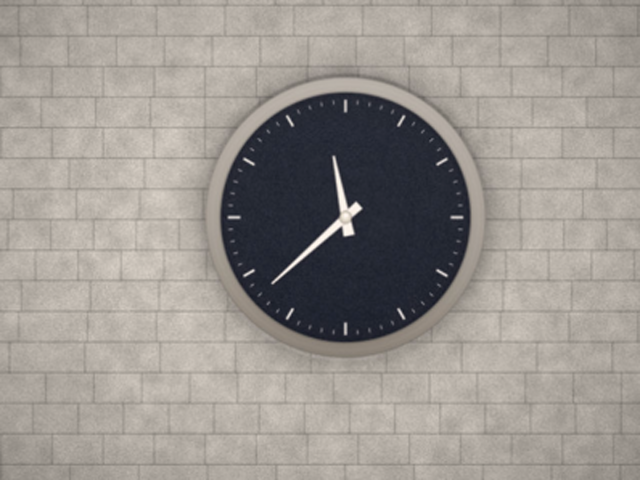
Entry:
h=11 m=38
